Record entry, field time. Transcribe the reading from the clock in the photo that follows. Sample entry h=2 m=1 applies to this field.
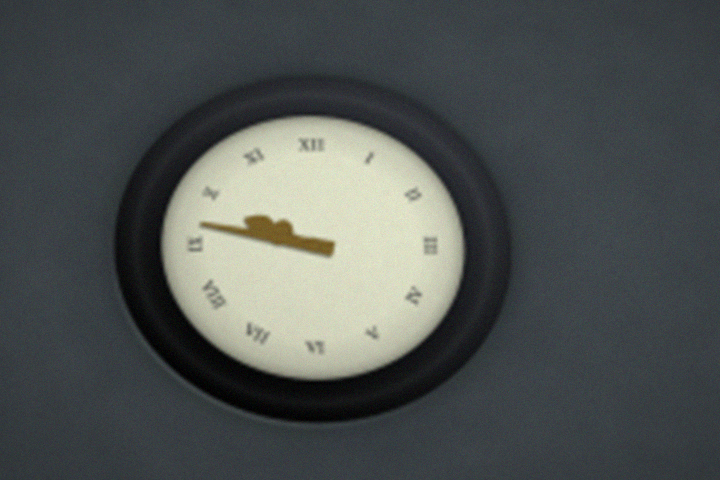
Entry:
h=9 m=47
